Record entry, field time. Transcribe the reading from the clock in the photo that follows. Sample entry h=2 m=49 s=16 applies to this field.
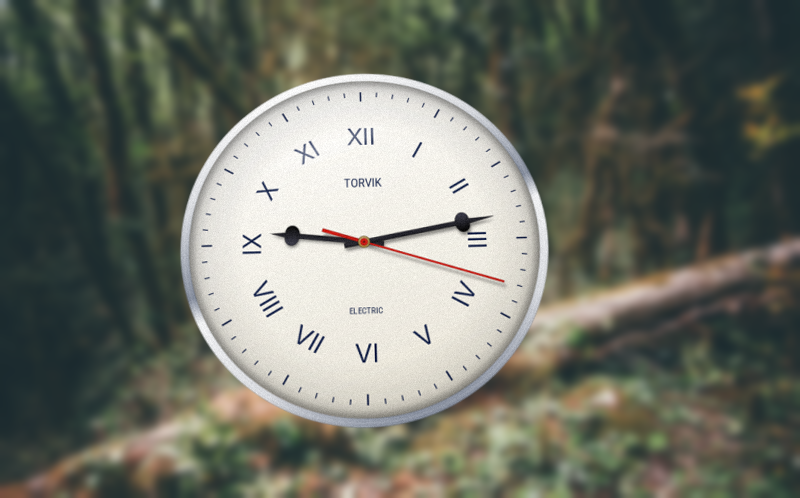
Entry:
h=9 m=13 s=18
